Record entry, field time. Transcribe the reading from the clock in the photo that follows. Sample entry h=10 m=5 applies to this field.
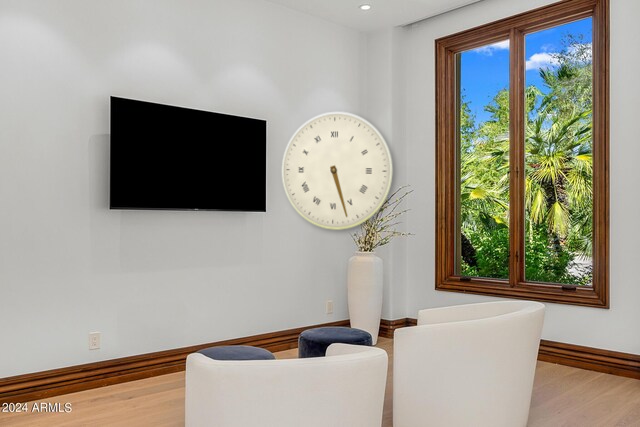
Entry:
h=5 m=27
